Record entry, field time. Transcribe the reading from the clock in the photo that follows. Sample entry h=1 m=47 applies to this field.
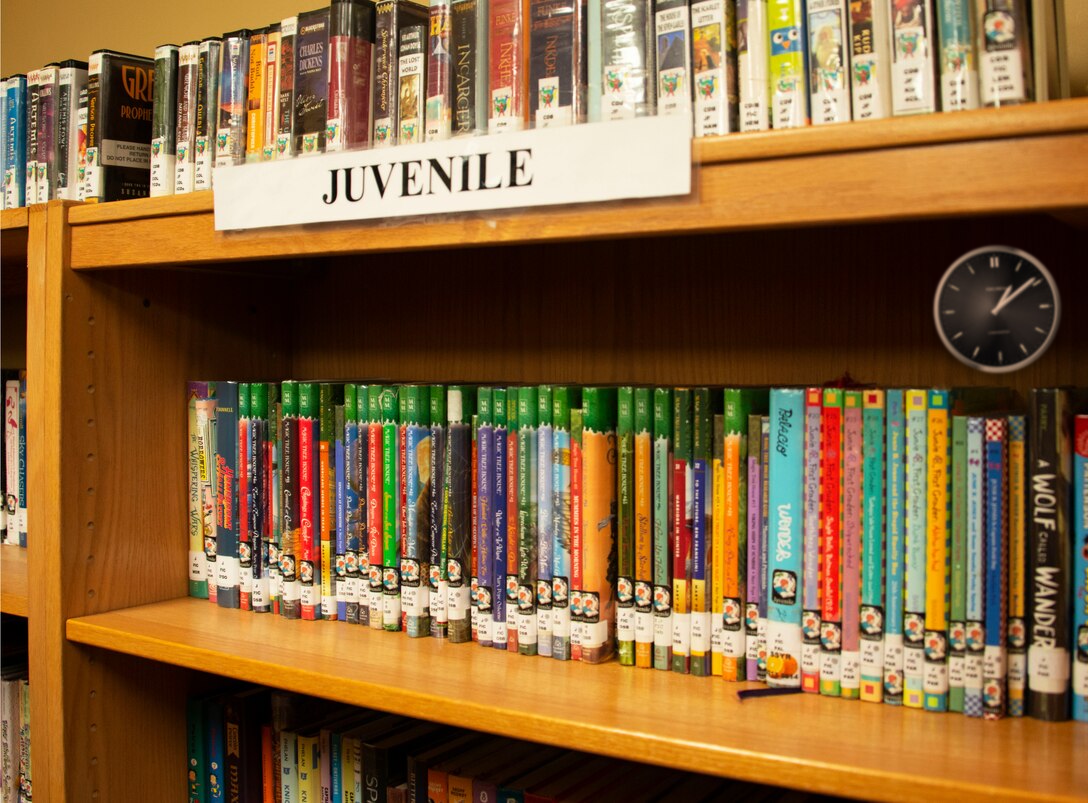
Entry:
h=1 m=9
